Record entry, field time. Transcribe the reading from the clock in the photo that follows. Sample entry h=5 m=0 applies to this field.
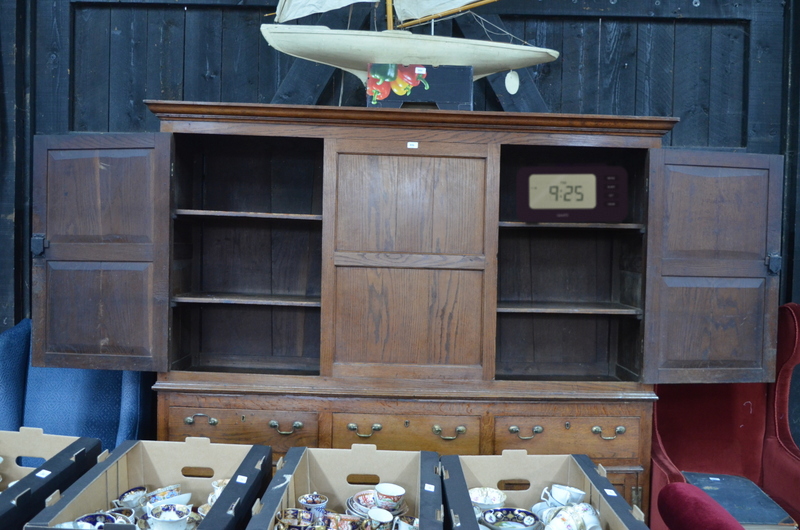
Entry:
h=9 m=25
